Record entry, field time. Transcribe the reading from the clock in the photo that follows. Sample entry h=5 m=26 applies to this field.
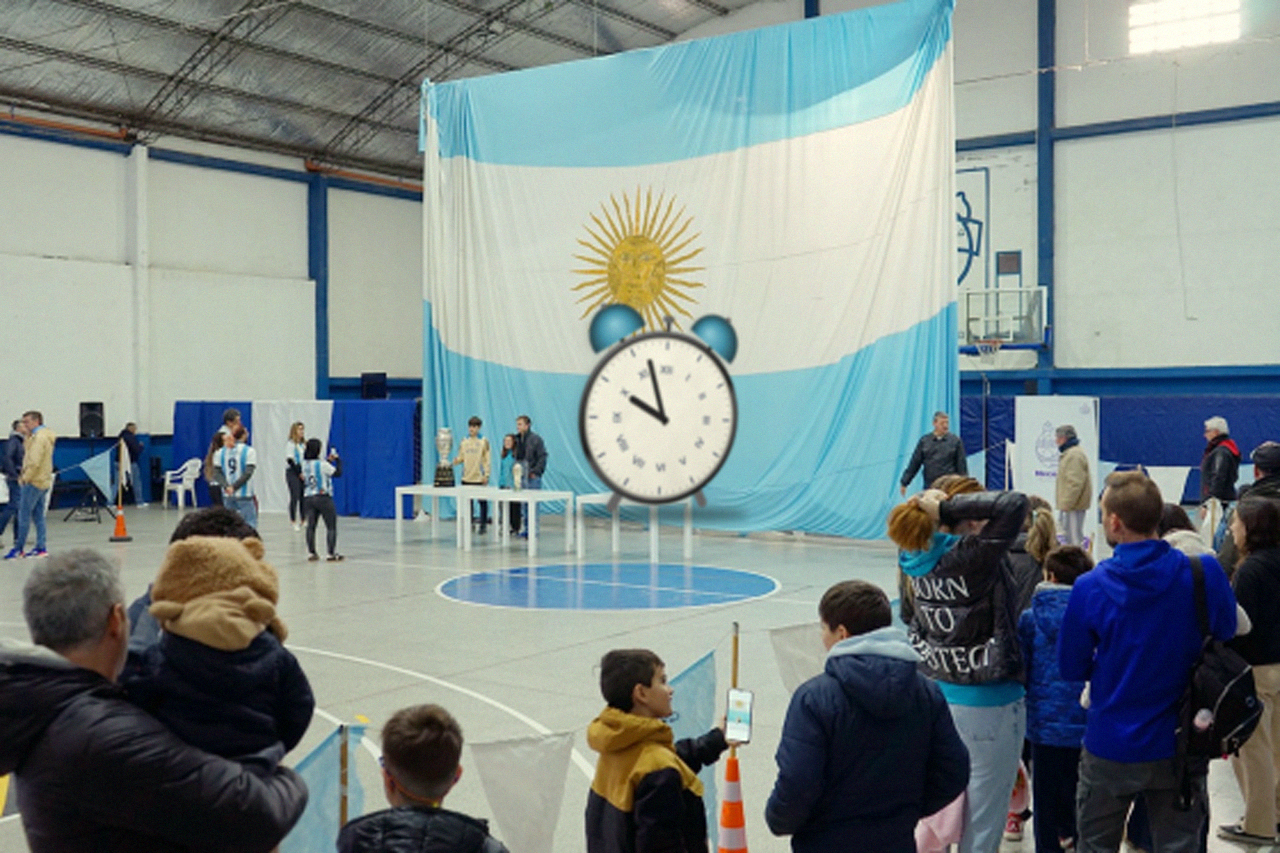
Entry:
h=9 m=57
